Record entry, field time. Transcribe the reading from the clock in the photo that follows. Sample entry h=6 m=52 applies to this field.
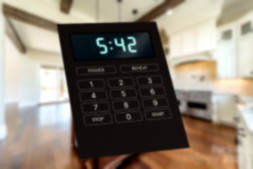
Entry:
h=5 m=42
